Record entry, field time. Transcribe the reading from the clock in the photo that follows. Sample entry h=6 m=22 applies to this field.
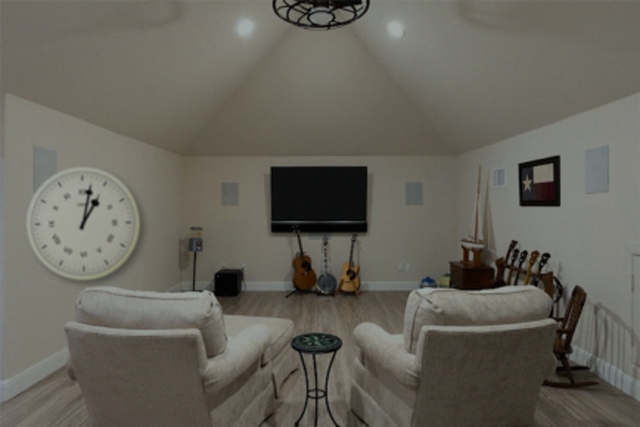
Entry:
h=1 m=2
